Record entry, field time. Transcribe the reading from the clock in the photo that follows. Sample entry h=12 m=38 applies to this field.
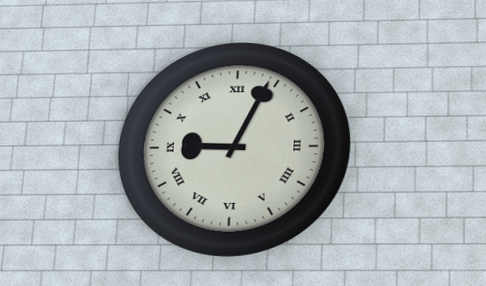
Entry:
h=9 m=4
